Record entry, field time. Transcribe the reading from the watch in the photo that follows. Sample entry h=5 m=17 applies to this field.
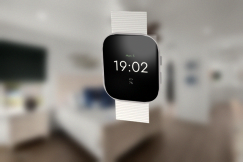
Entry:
h=19 m=2
